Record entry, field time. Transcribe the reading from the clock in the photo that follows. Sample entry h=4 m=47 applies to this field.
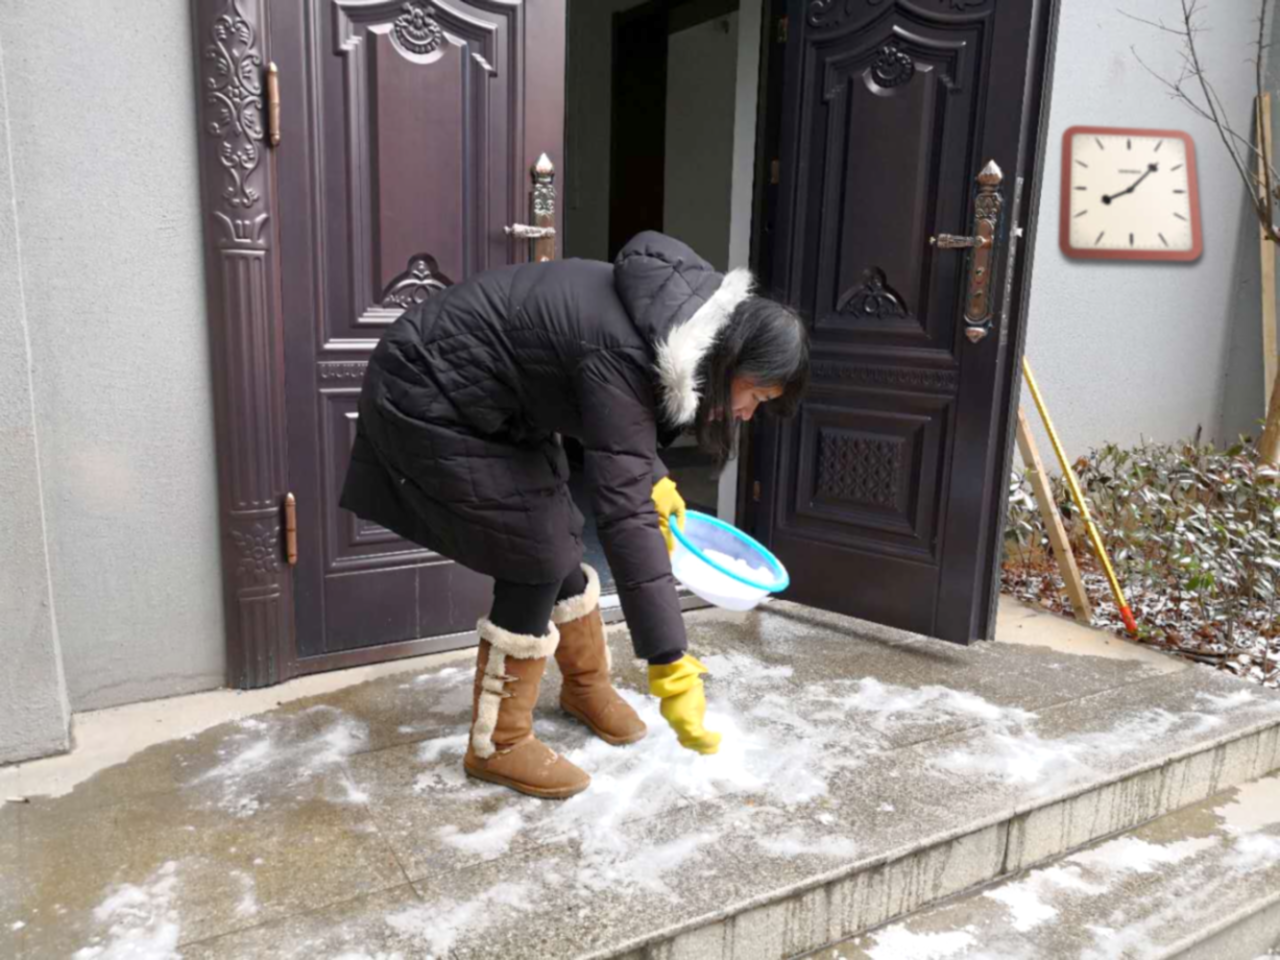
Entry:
h=8 m=7
